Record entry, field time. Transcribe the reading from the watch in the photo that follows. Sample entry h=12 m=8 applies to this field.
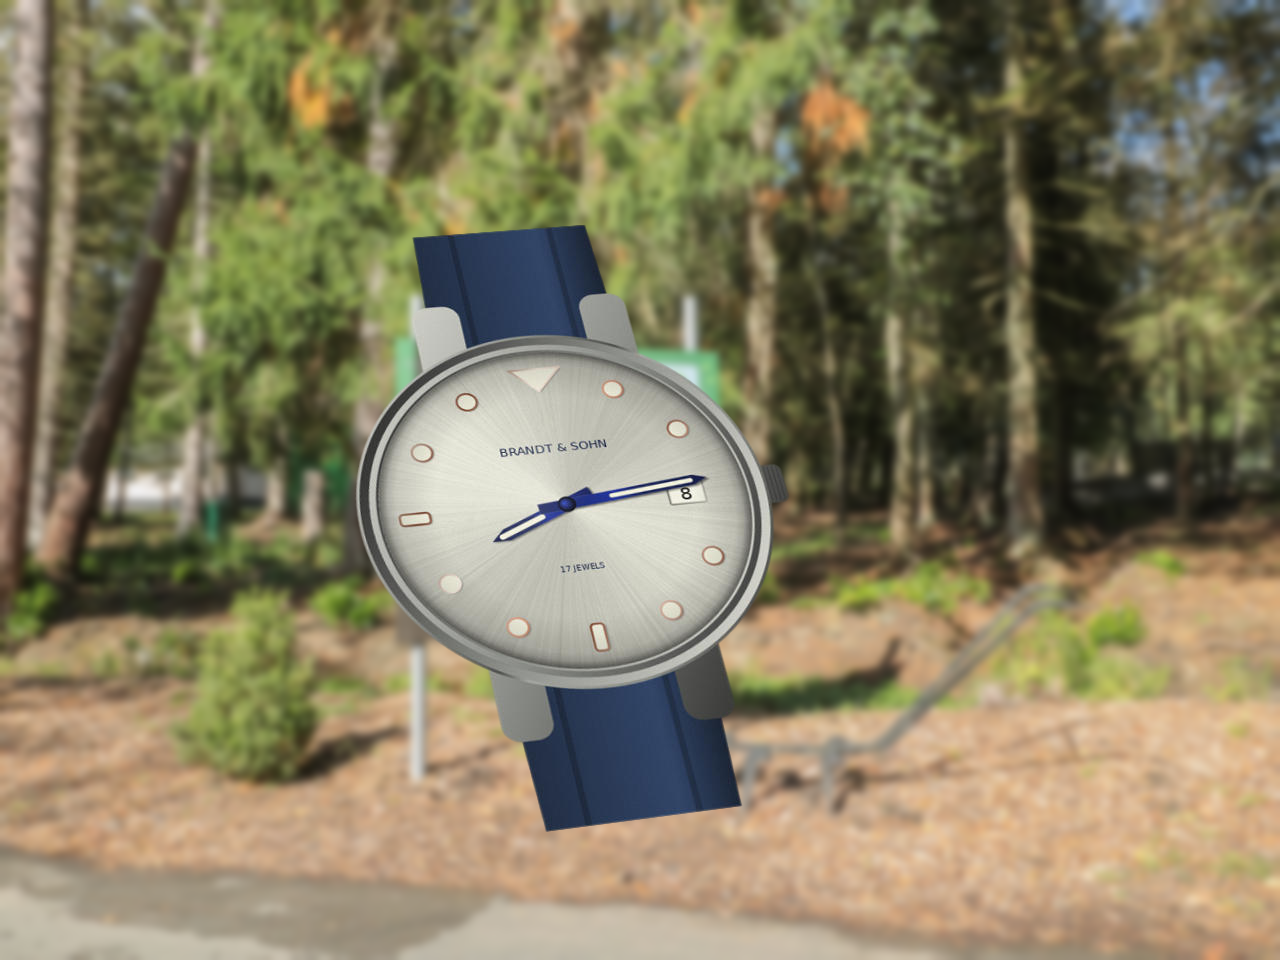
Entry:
h=8 m=14
